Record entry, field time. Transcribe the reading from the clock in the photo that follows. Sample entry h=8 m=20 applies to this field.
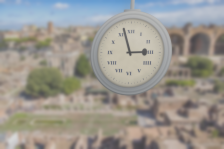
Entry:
h=2 m=57
